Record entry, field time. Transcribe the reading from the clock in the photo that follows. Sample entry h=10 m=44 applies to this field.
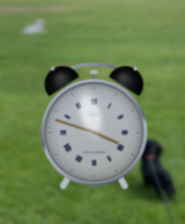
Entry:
h=3 m=48
